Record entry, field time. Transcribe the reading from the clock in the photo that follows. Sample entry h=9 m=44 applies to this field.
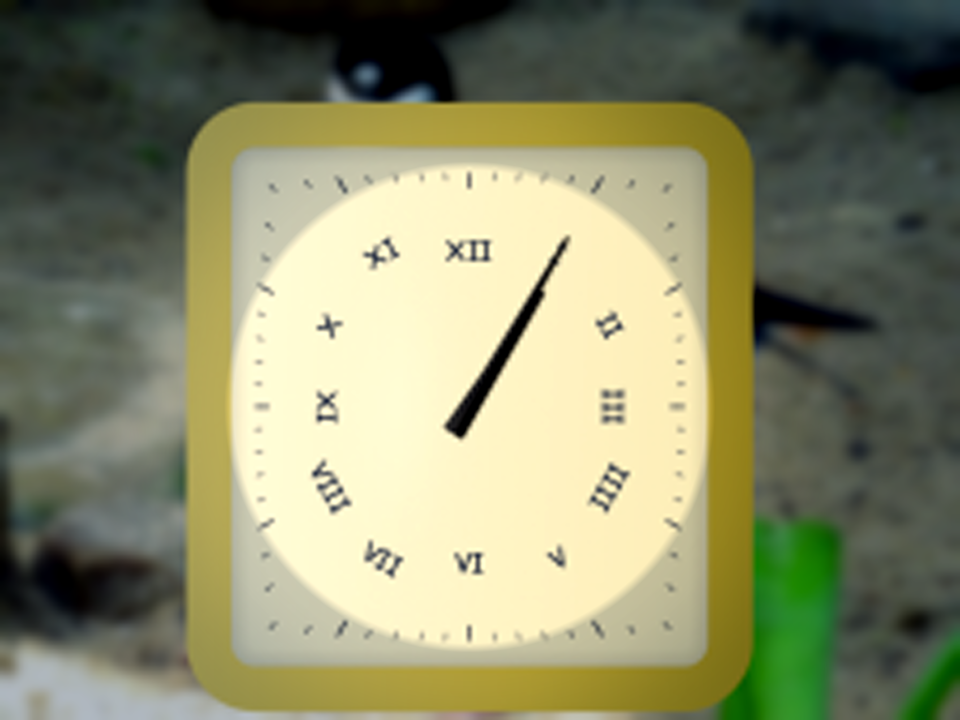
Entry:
h=1 m=5
